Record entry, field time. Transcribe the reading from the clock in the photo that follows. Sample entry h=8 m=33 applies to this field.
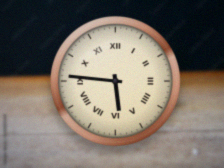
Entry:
h=5 m=46
